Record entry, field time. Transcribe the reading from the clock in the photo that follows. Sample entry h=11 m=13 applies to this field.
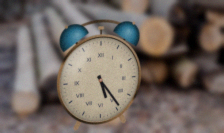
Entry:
h=5 m=24
